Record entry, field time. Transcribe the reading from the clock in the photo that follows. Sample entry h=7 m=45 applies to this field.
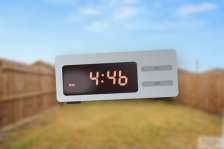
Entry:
h=4 m=46
